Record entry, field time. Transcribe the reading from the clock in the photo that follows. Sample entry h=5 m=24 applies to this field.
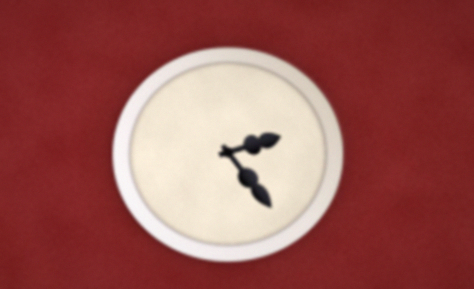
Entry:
h=2 m=24
